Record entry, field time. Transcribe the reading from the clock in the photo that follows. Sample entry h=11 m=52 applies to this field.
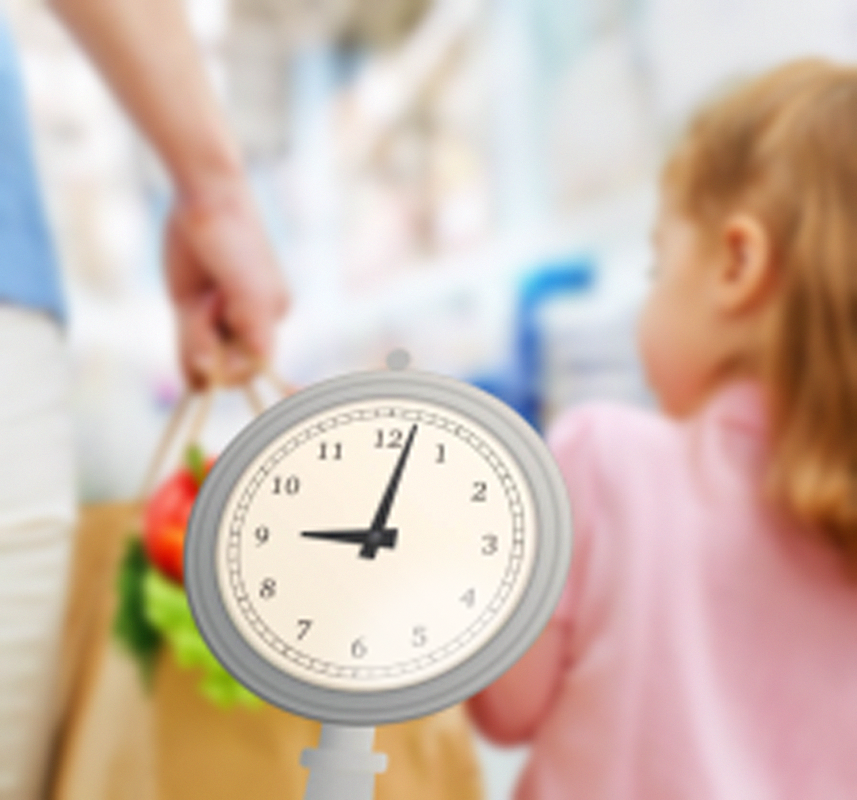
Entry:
h=9 m=2
